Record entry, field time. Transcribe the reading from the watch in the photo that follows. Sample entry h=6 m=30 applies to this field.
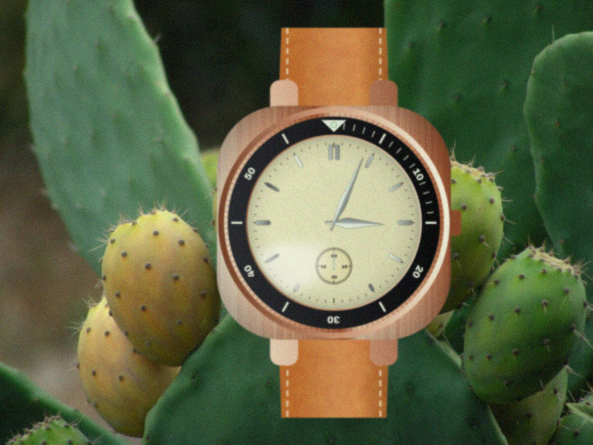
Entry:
h=3 m=4
